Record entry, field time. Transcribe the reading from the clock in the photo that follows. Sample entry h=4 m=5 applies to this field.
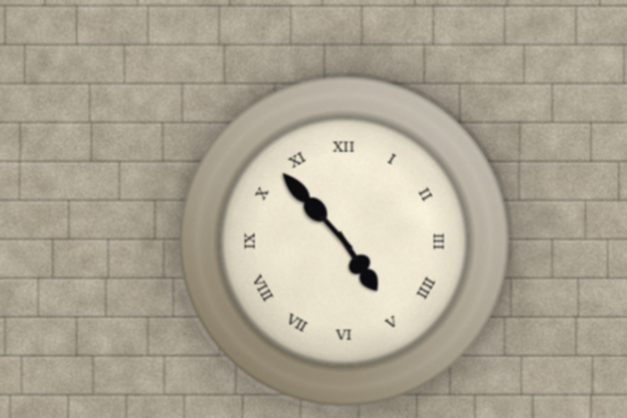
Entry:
h=4 m=53
